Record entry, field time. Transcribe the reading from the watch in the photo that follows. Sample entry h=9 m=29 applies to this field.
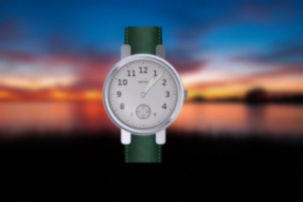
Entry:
h=1 m=7
